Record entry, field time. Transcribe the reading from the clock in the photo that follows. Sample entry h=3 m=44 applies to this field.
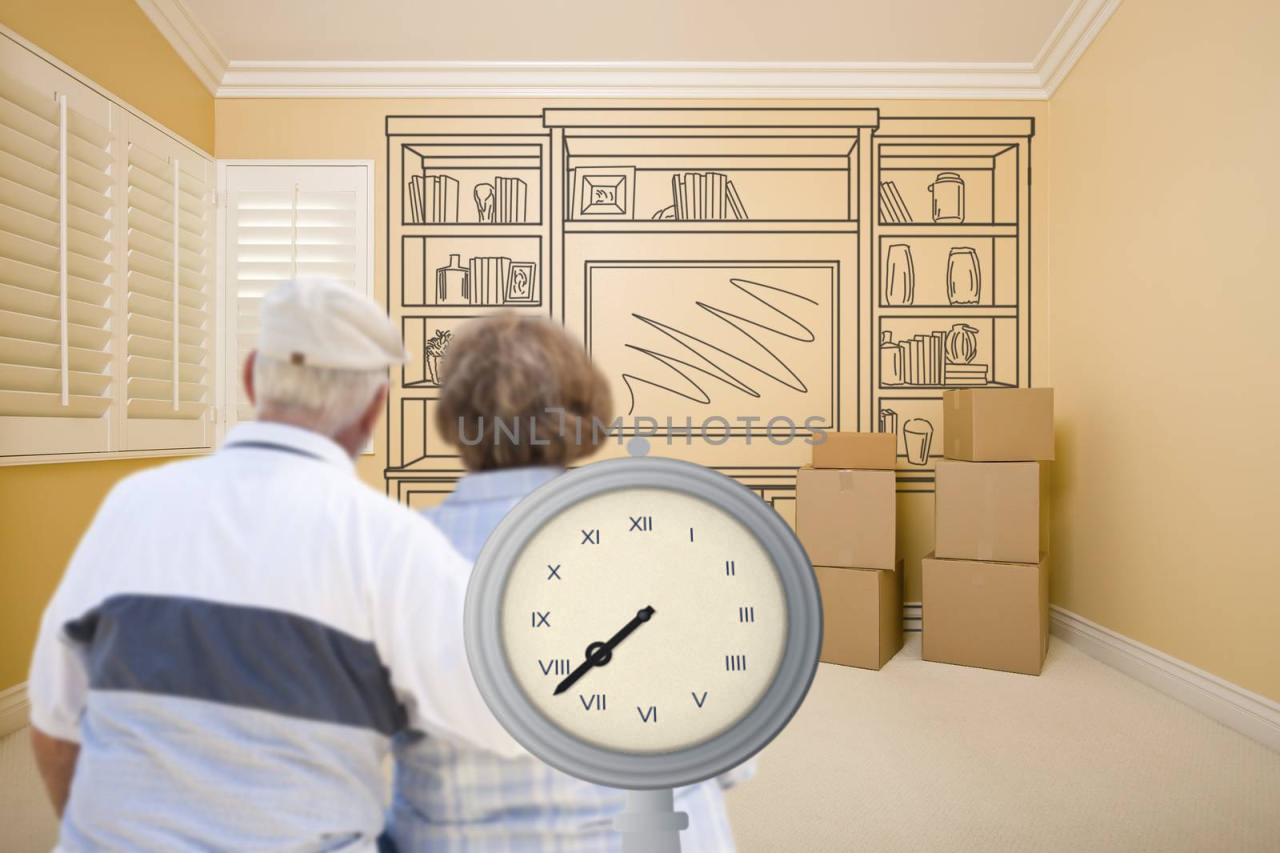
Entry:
h=7 m=38
